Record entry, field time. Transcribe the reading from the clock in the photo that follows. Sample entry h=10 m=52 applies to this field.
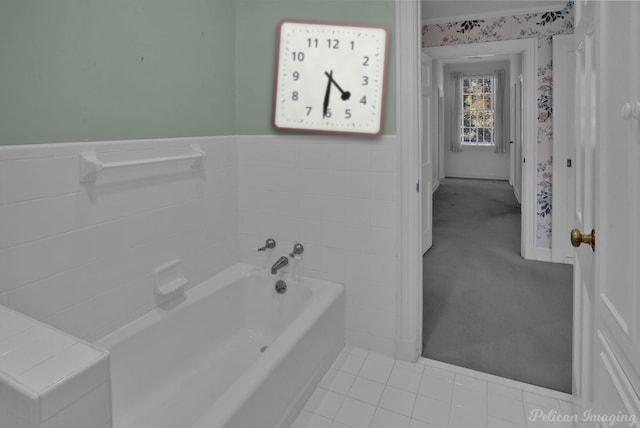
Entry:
h=4 m=31
